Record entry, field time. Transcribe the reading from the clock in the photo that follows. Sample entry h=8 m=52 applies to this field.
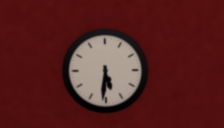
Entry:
h=5 m=31
